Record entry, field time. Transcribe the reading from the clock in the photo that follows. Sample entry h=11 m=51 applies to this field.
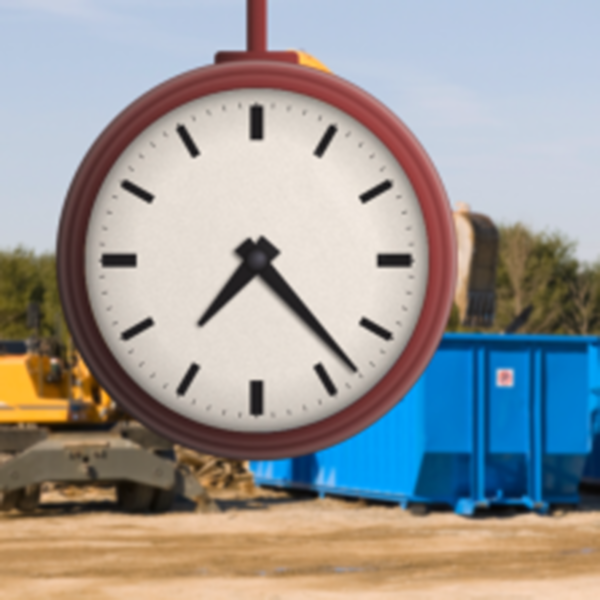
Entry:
h=7 m=23
